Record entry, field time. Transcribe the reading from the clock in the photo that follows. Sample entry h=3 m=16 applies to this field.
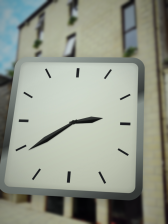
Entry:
h=2 m=39
